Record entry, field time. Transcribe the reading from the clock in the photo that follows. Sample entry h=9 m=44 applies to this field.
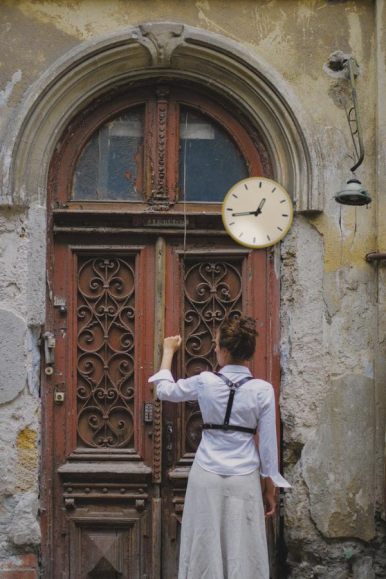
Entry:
h=12 m=43
